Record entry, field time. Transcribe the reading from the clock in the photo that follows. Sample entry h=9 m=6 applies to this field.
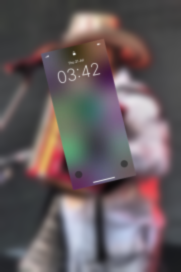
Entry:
h=3 m=42
